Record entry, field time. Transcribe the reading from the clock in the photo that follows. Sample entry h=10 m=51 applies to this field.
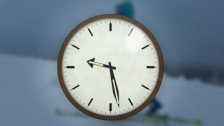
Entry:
h=9 m=28
